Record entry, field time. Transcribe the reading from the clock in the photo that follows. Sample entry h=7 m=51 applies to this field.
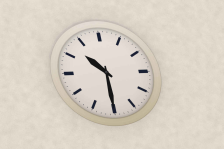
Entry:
h=10 m=30
